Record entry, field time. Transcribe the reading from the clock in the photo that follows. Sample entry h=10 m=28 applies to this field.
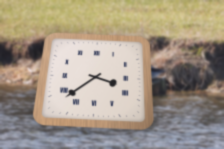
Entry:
h=3 m=38
